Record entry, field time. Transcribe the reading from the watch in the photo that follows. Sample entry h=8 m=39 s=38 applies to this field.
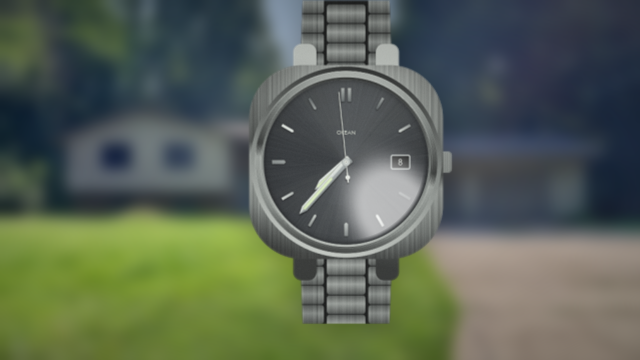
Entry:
h=7 m=36 s=59
